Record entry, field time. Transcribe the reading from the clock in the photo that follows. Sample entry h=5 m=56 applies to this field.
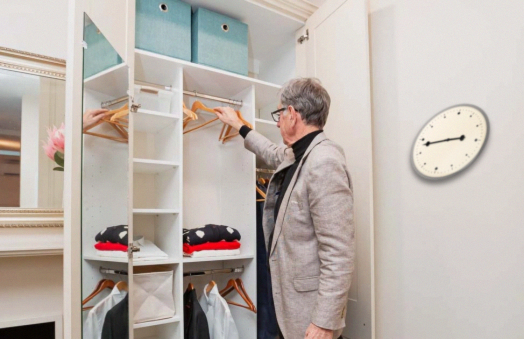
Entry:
h=2 m=43
